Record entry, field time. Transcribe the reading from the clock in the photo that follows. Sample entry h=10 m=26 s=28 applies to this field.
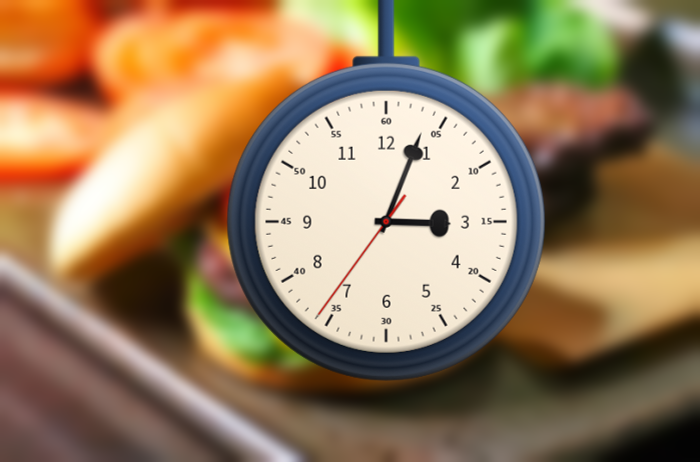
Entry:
h=3 m=3 s=36
